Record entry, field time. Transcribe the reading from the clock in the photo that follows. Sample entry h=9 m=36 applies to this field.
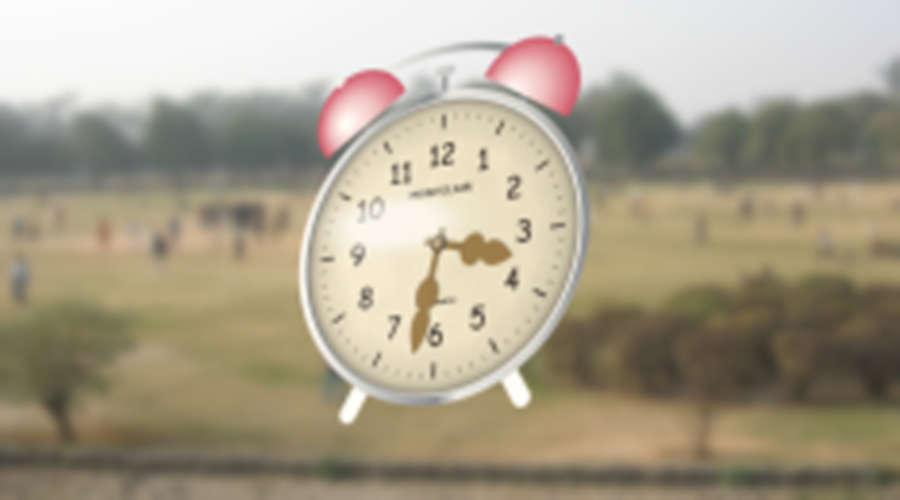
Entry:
h=3 m=32
